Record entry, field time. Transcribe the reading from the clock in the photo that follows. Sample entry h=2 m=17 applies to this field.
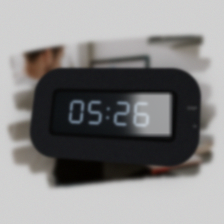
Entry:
h=5 m=26
